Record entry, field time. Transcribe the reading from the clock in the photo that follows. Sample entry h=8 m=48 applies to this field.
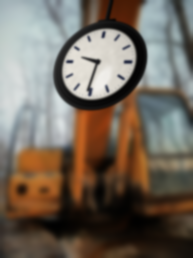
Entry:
h=9 m=31
